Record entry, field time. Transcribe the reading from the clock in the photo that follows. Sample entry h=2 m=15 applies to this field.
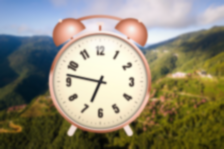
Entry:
h=6 m=47
